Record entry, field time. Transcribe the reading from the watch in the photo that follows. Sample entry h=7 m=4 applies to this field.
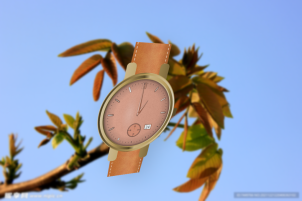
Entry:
h=1 m=0
